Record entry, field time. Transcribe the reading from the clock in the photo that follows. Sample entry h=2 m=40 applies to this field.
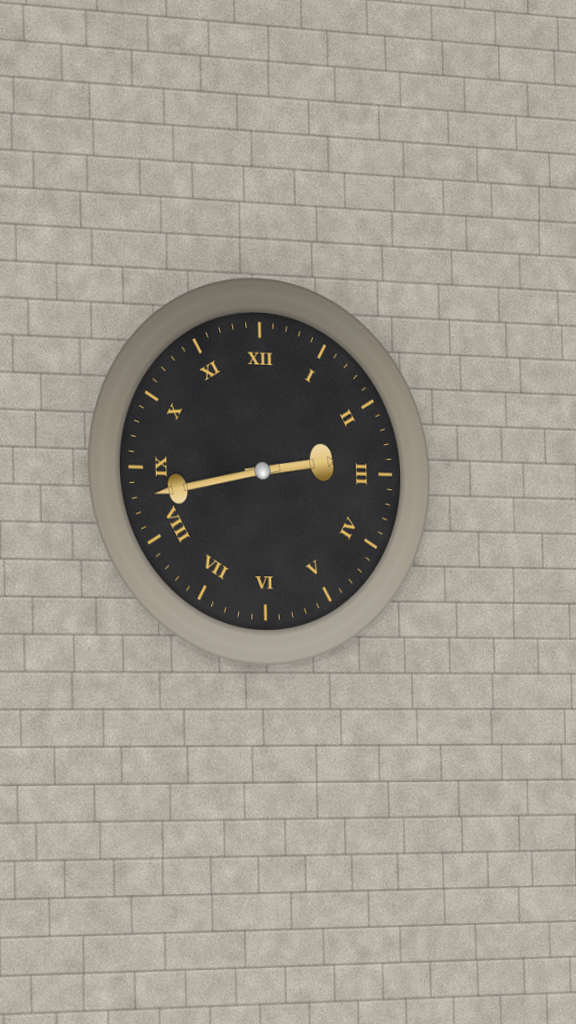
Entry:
h=2 m=43
